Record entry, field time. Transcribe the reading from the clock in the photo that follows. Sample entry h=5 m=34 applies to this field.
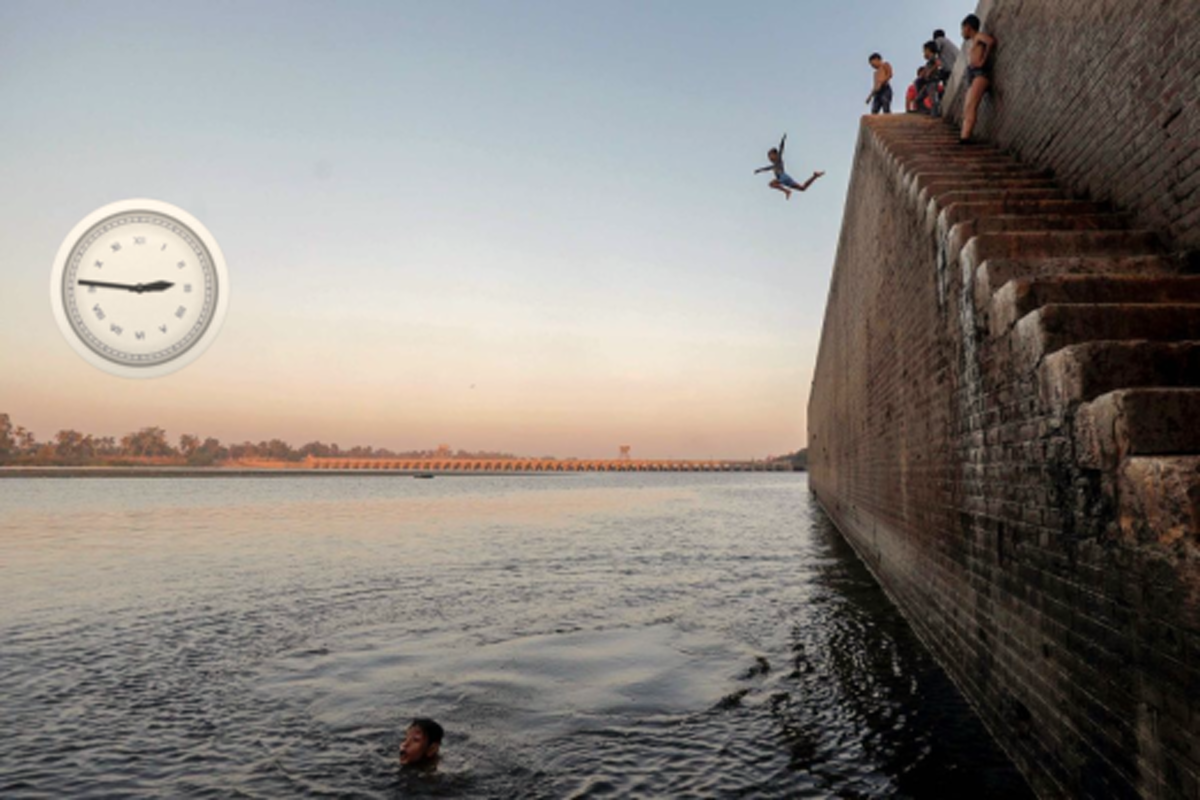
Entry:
h=2 m=46
